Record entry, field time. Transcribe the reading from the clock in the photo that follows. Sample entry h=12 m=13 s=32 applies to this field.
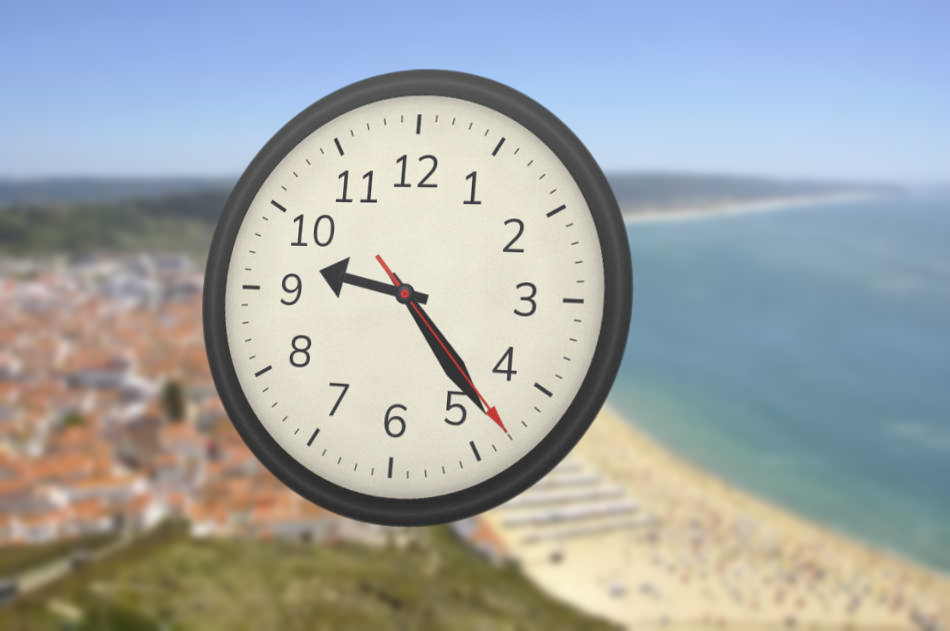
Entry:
h=9 m=23 s=23
